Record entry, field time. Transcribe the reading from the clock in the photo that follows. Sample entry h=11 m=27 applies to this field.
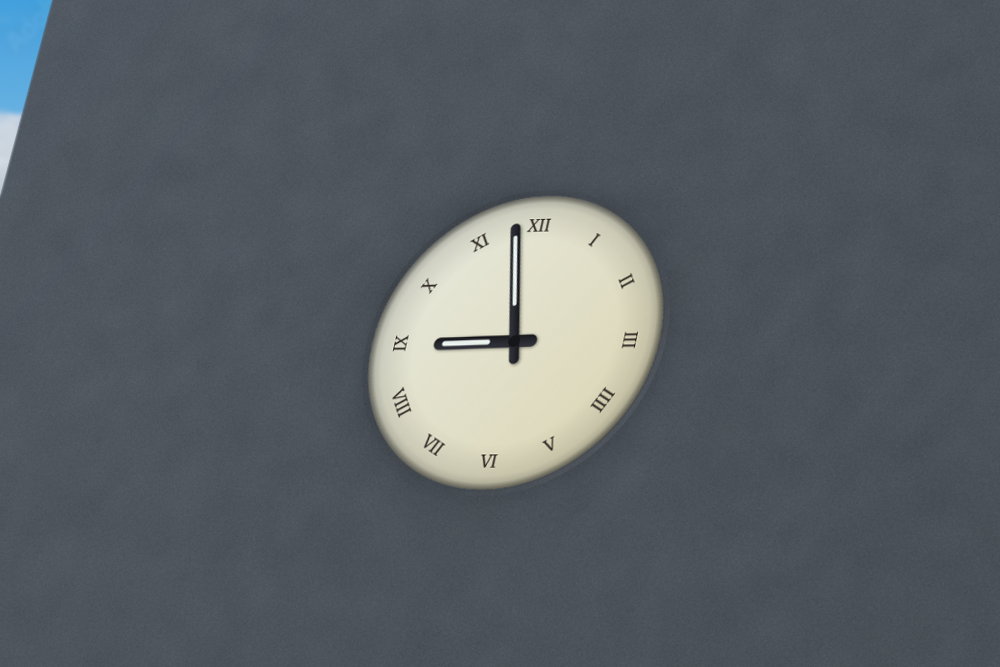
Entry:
h=8 m=58
